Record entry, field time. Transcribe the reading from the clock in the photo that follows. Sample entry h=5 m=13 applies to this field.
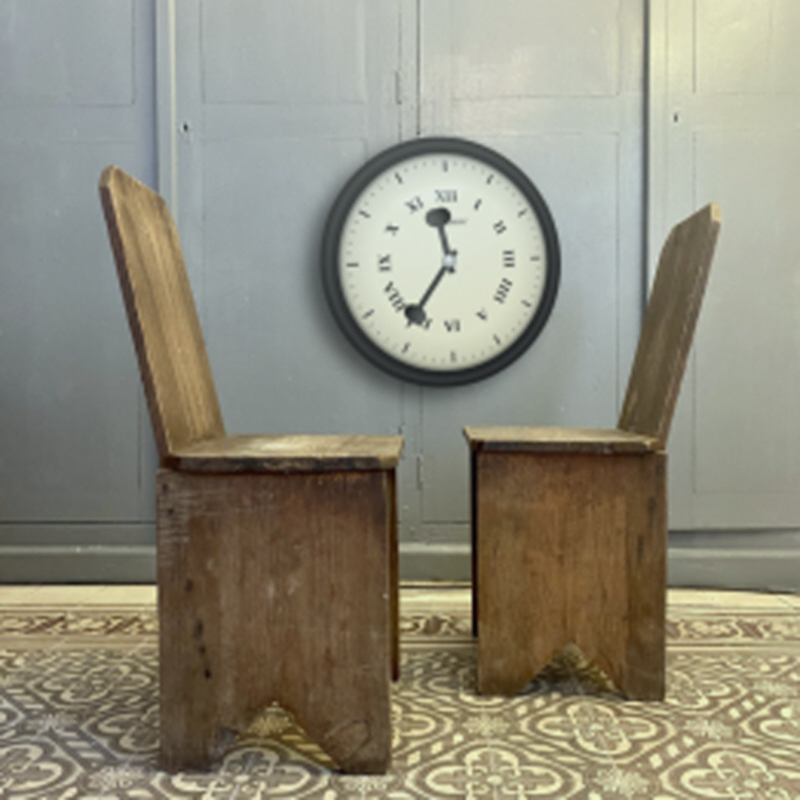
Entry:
h=11 m=36
